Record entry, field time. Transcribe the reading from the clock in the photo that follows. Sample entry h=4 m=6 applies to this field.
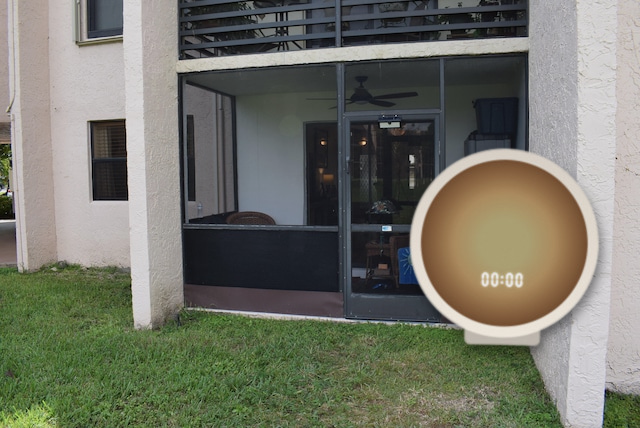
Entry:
h=0 m=0
